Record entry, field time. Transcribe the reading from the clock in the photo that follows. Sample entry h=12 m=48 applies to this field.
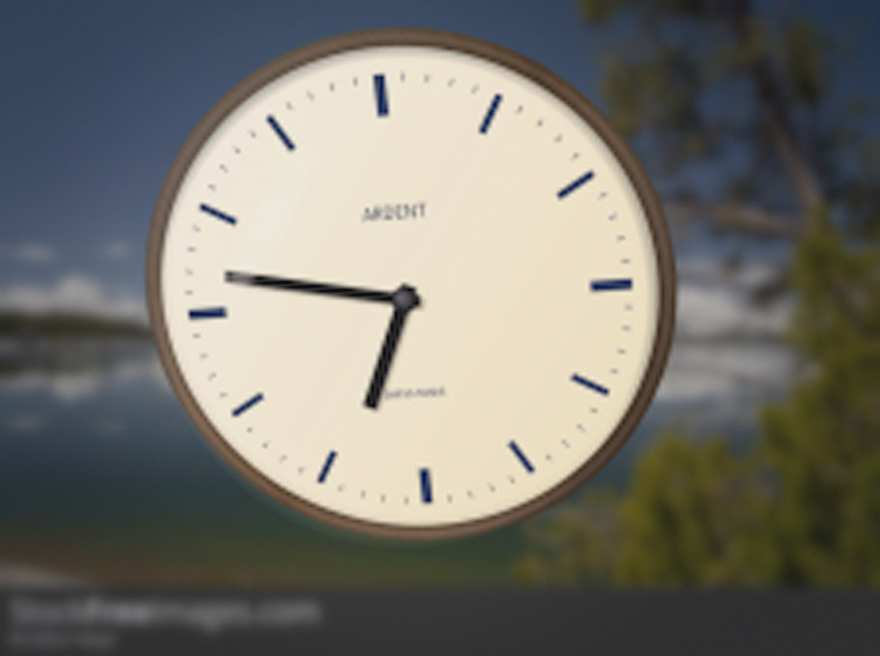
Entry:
h=6 m=47
